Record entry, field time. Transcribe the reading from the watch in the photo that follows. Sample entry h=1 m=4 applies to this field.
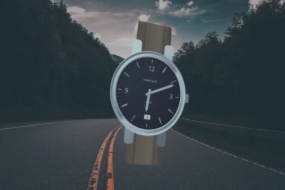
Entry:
h=6 m=11
